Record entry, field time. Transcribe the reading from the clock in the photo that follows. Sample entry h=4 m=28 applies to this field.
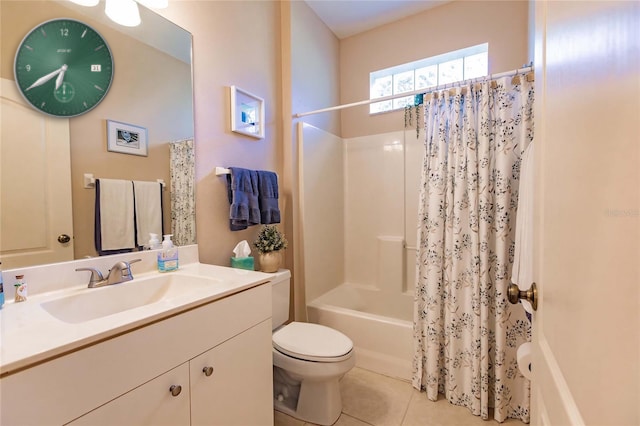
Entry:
h=6 m=40
